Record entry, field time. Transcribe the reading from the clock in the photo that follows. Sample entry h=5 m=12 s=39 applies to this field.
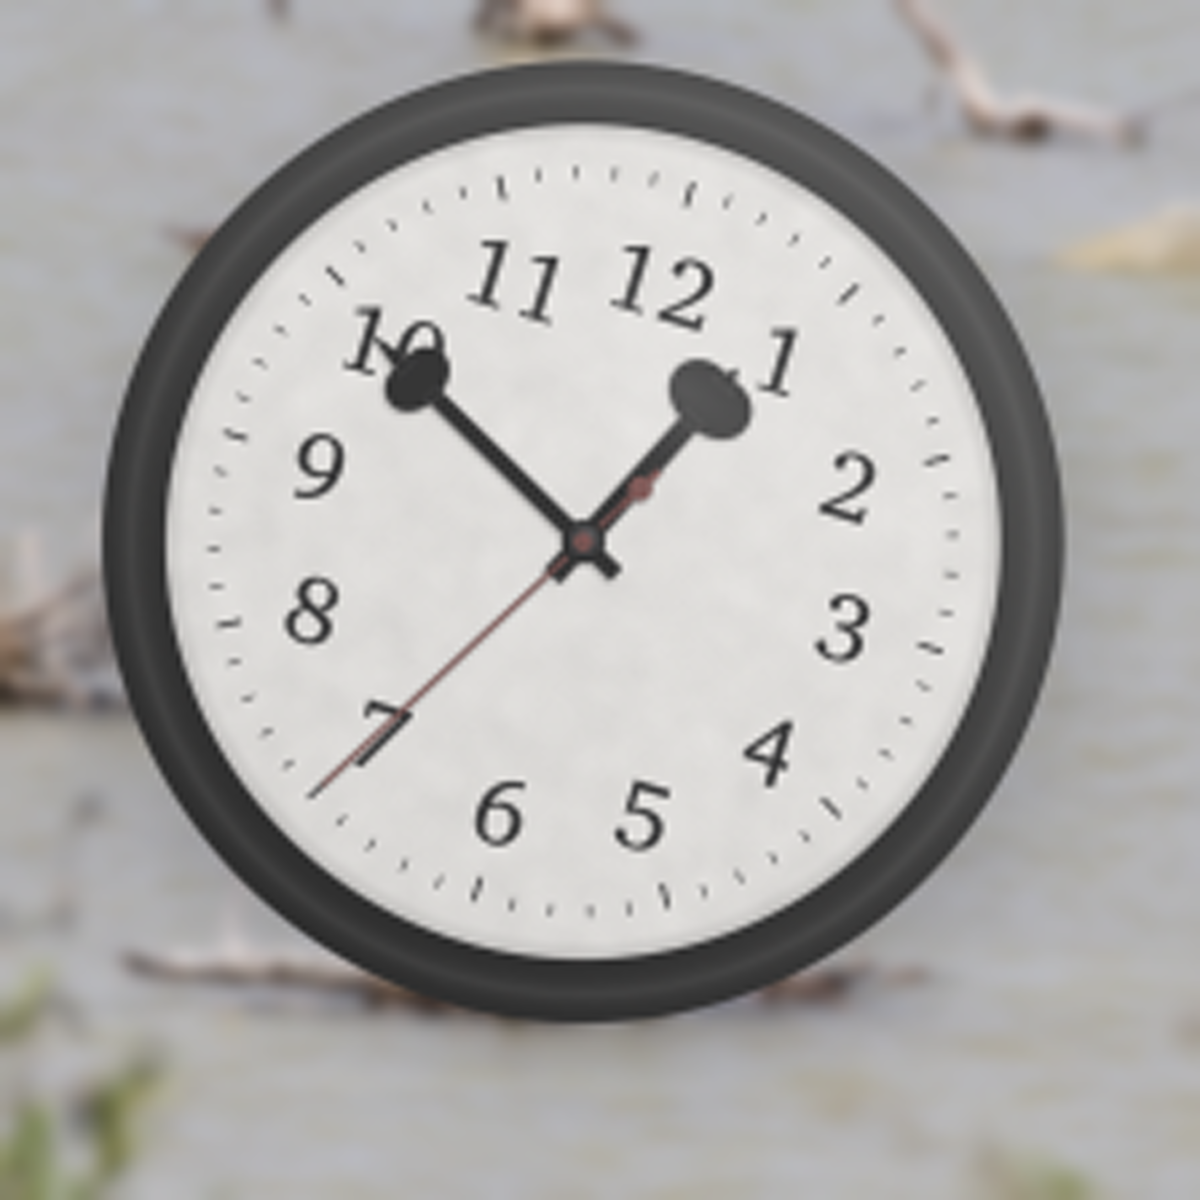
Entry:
h=12 m=49 s=35
